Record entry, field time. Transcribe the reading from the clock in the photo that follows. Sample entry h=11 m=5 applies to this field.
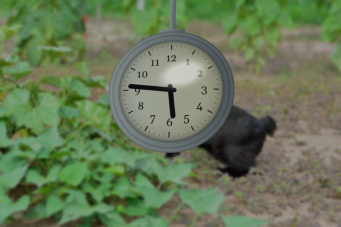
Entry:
h=5 m=46
